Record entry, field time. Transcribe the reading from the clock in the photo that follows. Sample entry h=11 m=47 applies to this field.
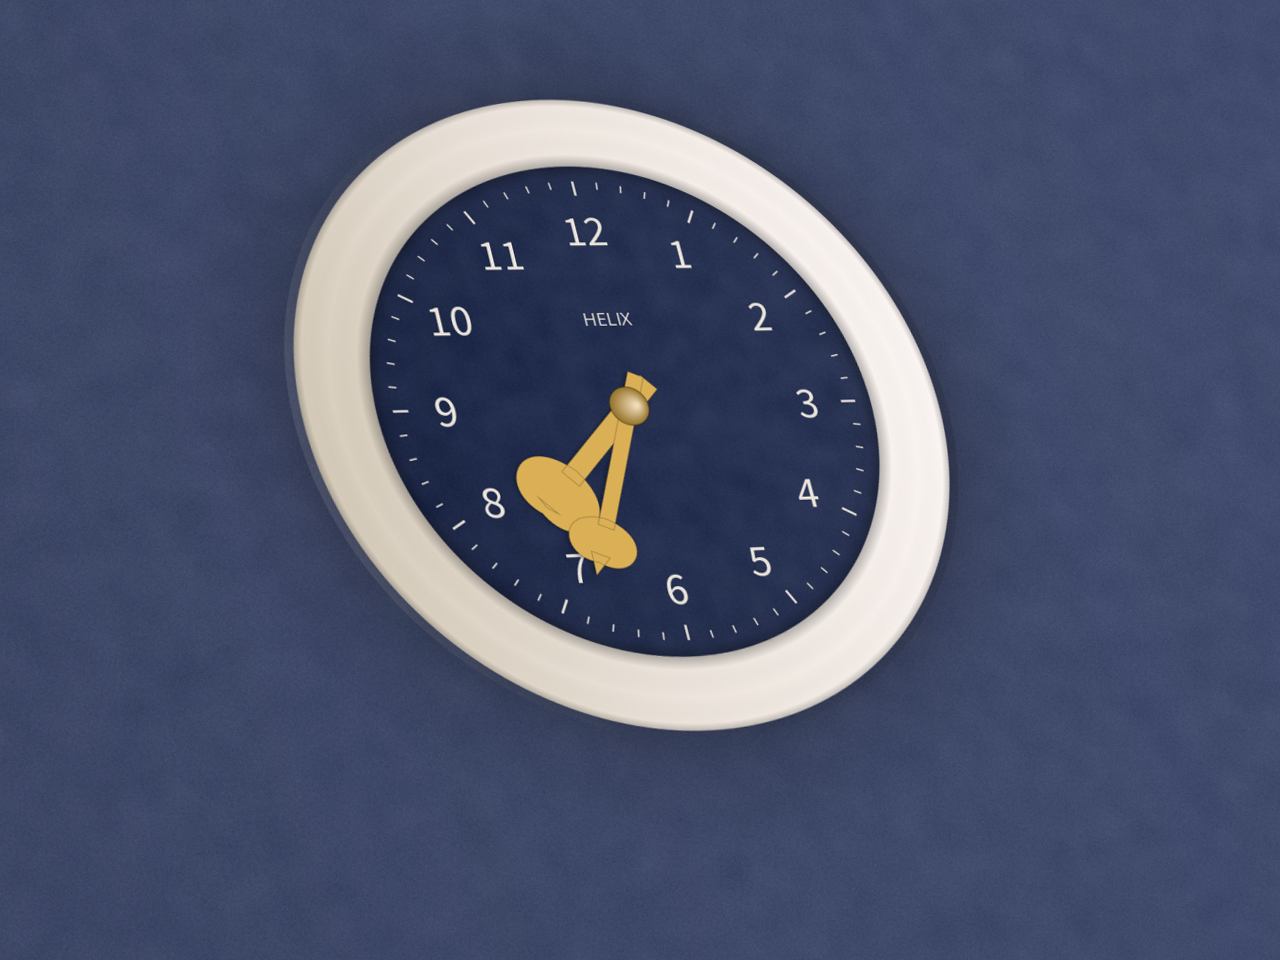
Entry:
h=7 m=34
